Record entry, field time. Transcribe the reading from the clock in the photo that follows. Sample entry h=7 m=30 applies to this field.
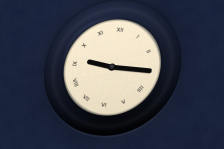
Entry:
h=9 m=15
